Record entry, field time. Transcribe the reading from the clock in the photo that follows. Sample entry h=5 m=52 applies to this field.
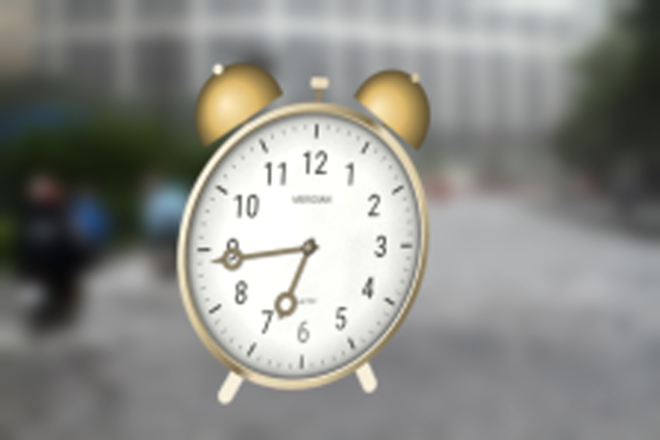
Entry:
h=6 m=44
